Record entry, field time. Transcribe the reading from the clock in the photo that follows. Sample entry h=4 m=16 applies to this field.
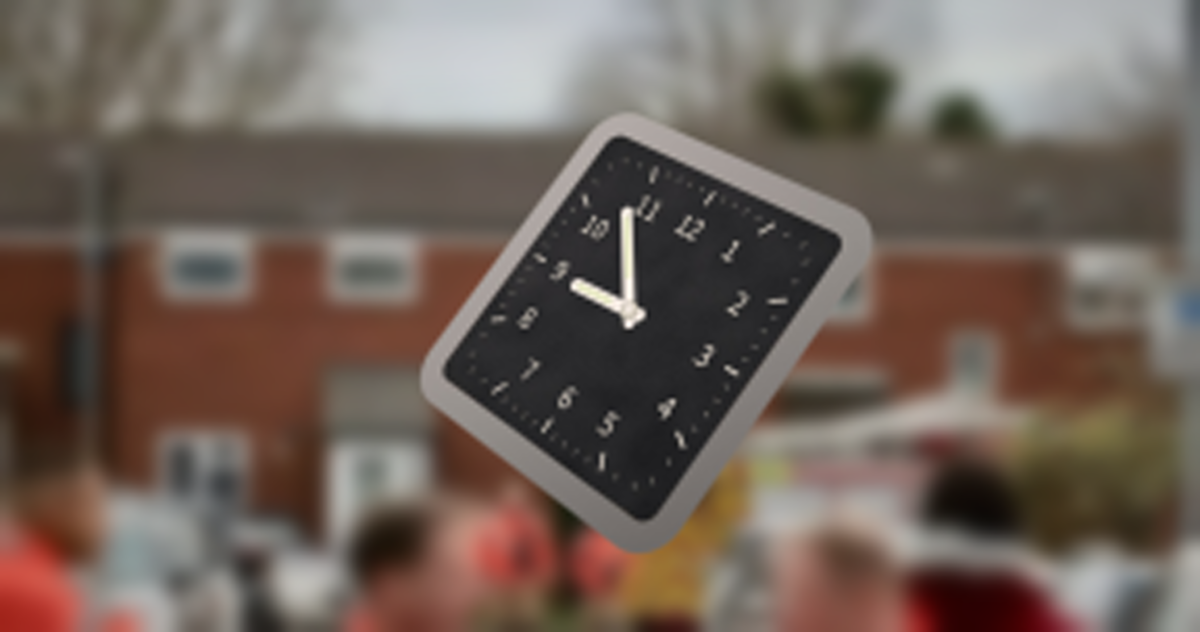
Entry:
h=8 m=53
